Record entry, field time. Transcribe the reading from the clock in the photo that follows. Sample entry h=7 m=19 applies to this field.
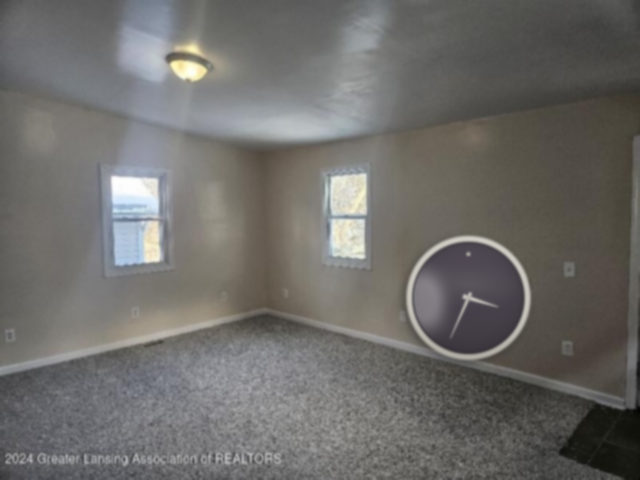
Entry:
h=3 m=34
